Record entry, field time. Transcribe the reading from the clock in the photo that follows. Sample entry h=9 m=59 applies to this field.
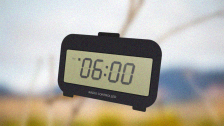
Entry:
h=6 m=0
